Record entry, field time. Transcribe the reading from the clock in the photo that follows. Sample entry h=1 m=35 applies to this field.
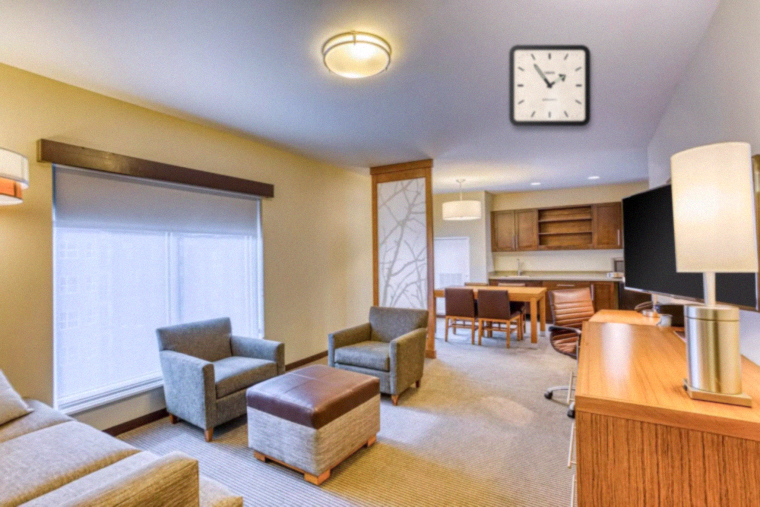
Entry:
h=1 m=54
